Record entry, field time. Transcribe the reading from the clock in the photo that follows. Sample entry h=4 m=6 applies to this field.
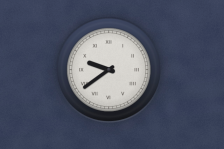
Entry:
h=9 m=39
